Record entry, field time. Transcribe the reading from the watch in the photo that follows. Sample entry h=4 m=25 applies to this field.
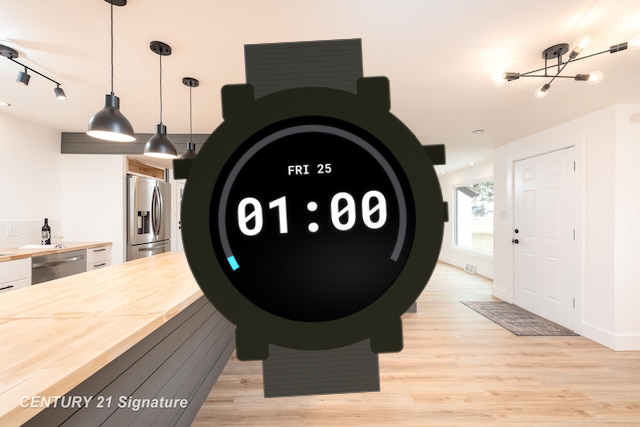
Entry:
h=1 m=0
